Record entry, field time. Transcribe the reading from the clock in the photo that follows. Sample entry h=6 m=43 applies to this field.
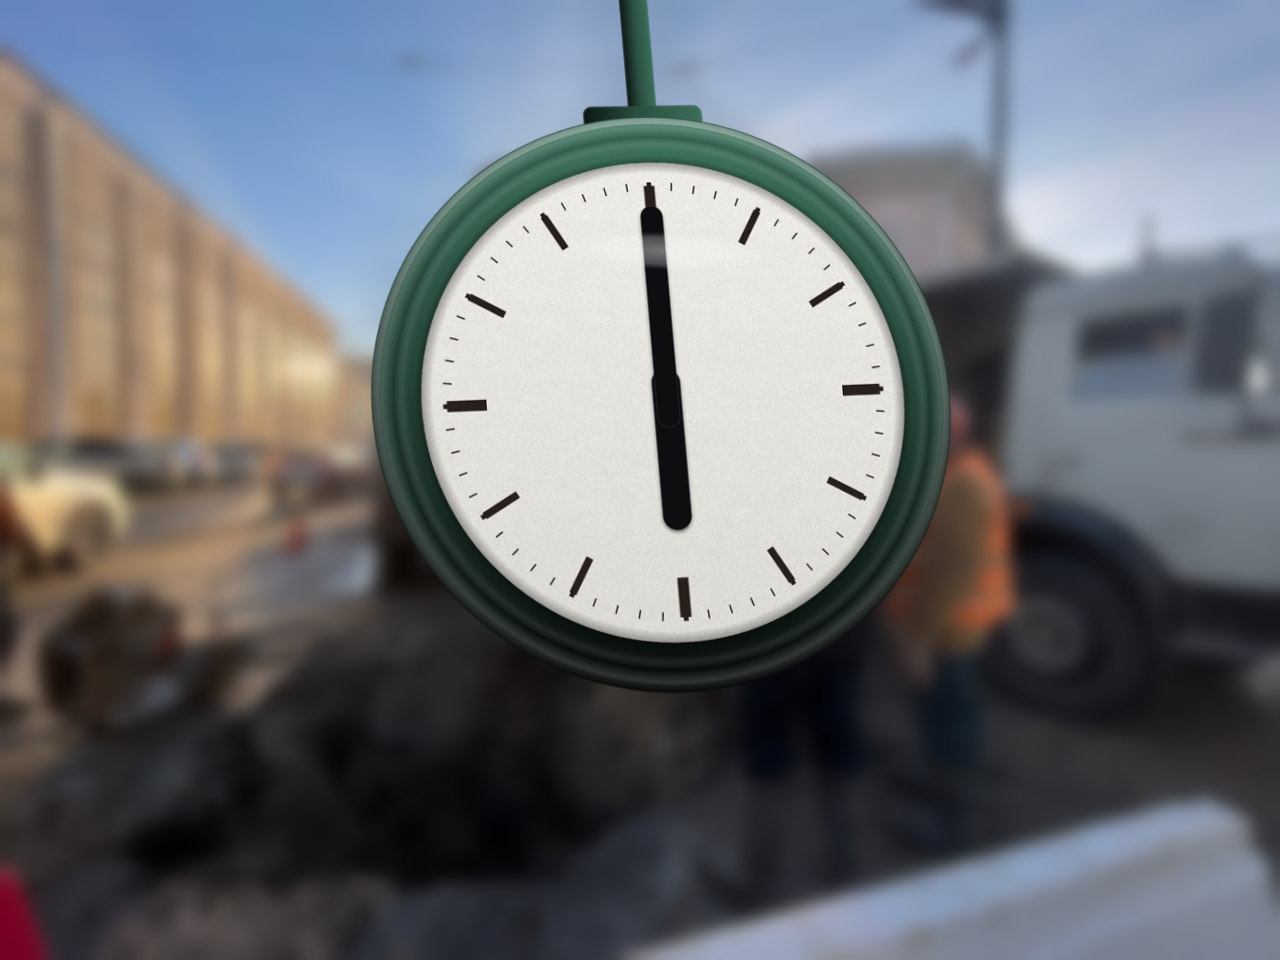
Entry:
h=6 m=0
